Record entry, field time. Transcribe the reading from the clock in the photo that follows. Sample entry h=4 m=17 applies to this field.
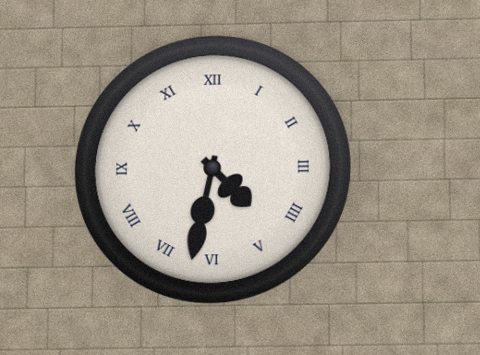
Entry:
h=4 m=32
